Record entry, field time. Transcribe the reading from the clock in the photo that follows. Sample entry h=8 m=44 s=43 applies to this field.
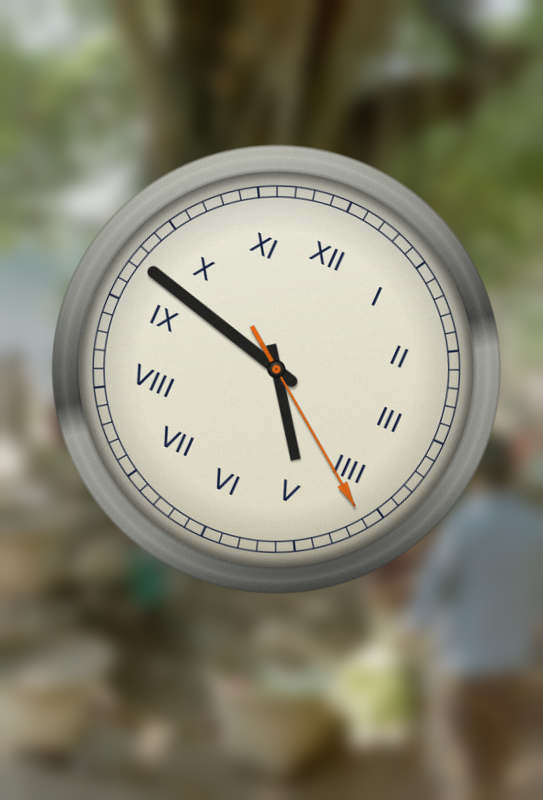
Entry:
h=4 m=47 s=21
